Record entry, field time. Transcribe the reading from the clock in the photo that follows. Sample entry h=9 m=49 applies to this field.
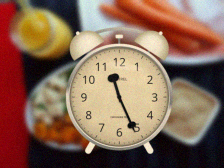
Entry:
h=11 m=26
